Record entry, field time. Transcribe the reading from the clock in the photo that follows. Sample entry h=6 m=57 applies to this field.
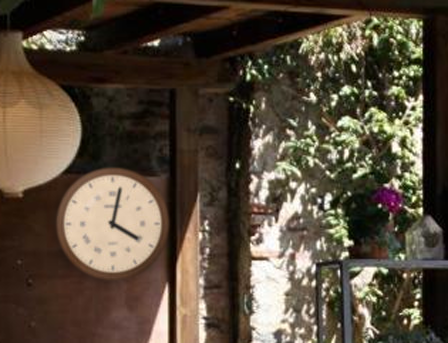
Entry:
h=4 m=2
